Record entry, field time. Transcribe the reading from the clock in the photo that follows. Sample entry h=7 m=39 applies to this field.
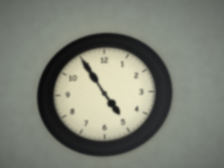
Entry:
h=4 m=55
